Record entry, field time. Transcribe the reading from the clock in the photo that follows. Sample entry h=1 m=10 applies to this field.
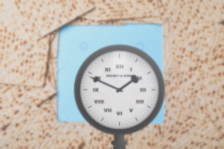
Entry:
h=1 m=49
